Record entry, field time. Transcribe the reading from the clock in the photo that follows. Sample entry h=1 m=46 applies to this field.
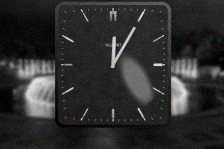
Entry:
h=12 m=5
